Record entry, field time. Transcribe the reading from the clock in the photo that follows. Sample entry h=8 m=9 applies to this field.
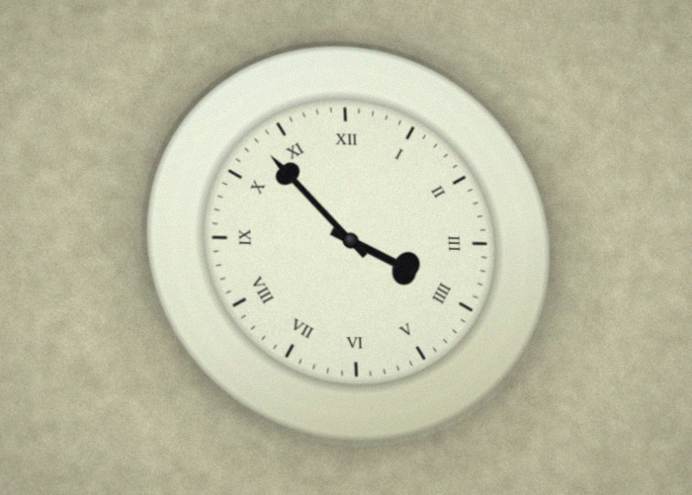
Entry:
h=3 m=53
